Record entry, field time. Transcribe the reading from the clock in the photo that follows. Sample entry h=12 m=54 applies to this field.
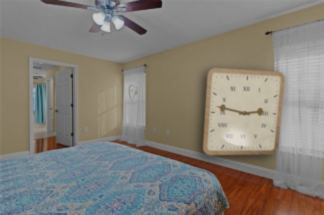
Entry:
h=2 m=47
